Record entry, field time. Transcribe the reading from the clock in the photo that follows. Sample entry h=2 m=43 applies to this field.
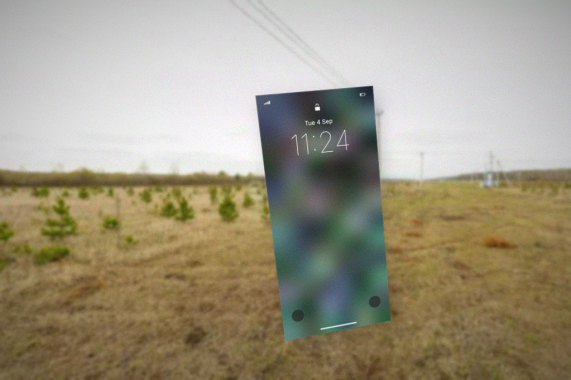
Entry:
h=11 m=24
